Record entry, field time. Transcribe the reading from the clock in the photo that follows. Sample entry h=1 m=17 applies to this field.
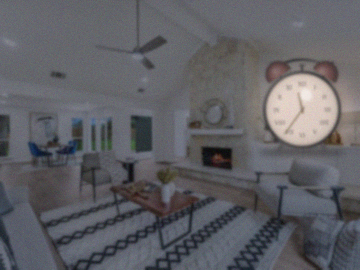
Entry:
h=11 m=36
